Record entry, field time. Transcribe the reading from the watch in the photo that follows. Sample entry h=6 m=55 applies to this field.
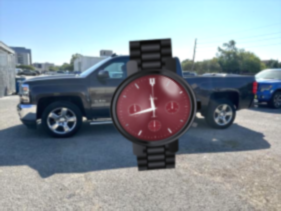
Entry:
h=11 m=43
